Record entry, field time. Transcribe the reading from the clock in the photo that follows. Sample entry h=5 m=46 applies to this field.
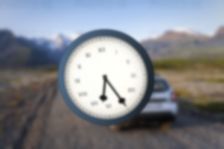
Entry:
h=6 m=25
